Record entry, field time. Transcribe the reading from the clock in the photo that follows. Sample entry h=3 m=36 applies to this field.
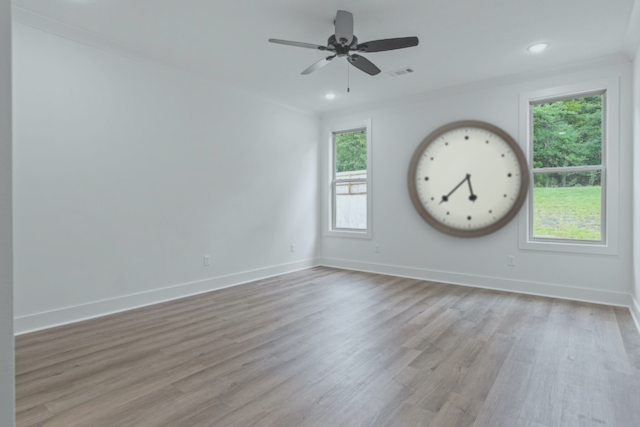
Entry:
h=5 m=38
